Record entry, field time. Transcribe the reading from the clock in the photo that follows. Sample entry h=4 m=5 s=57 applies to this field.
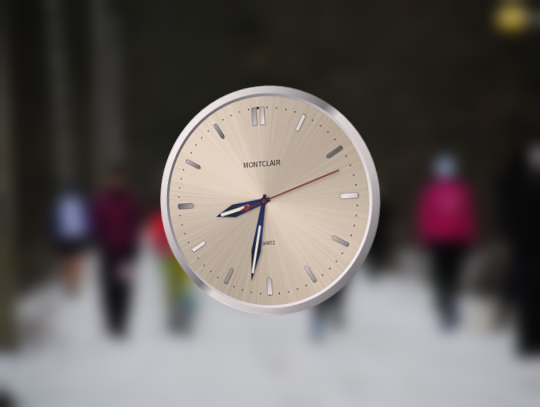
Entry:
h=8 m=32 s=12
